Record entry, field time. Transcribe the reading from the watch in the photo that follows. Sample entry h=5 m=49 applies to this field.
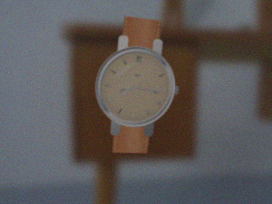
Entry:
h=8 m=16
